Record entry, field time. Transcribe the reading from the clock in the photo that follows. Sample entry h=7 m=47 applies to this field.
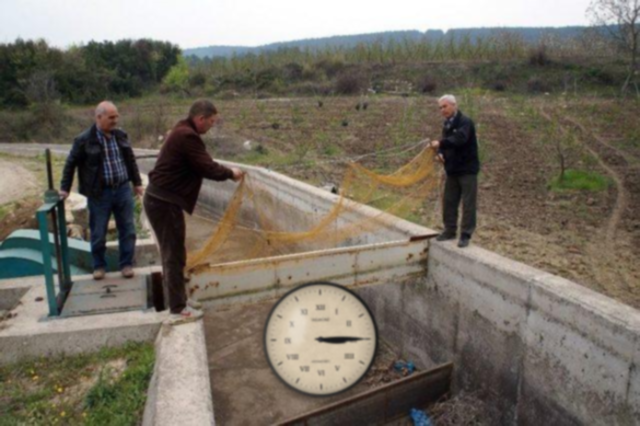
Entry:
h=3 m=15
